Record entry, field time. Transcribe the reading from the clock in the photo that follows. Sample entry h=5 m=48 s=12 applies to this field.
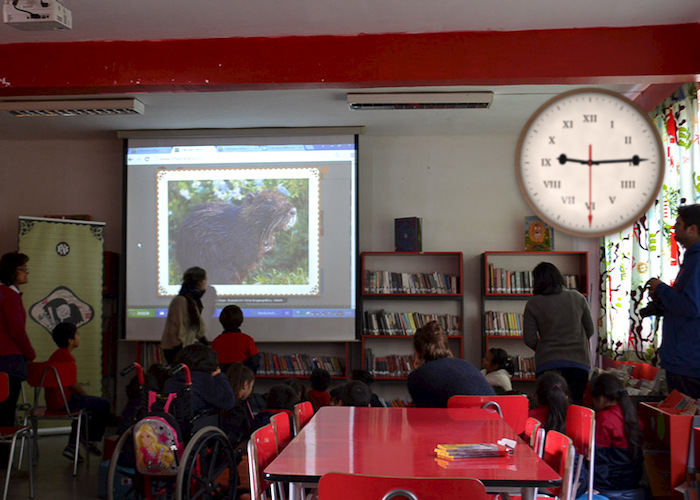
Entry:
h=9 m=14 s=30
